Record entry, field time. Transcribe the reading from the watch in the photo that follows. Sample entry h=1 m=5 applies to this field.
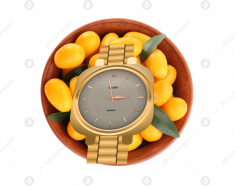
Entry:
h=2 m=58
